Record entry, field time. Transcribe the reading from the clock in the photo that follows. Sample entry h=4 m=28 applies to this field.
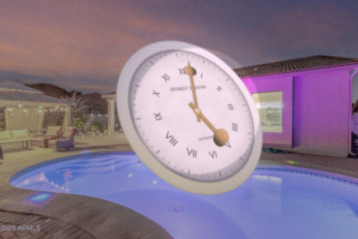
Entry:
h=5 m=2
